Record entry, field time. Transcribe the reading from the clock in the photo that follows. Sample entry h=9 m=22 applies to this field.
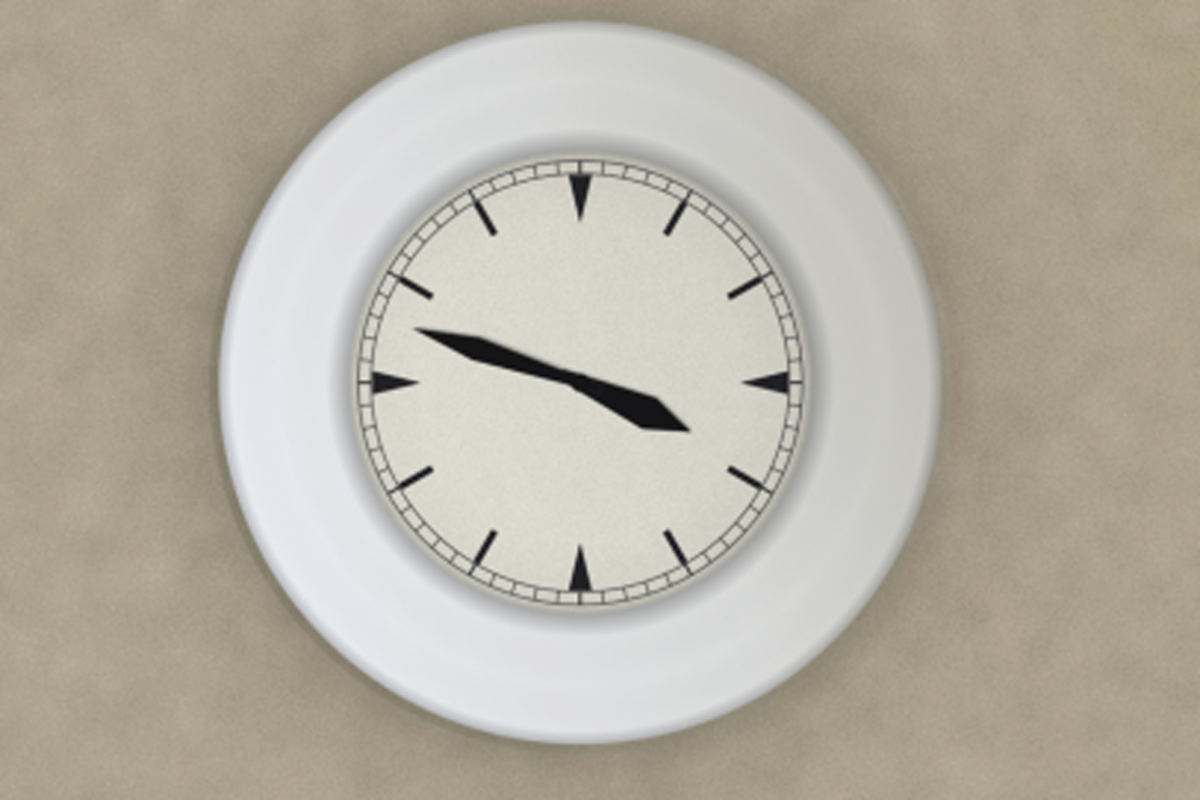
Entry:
h=3 m=48
